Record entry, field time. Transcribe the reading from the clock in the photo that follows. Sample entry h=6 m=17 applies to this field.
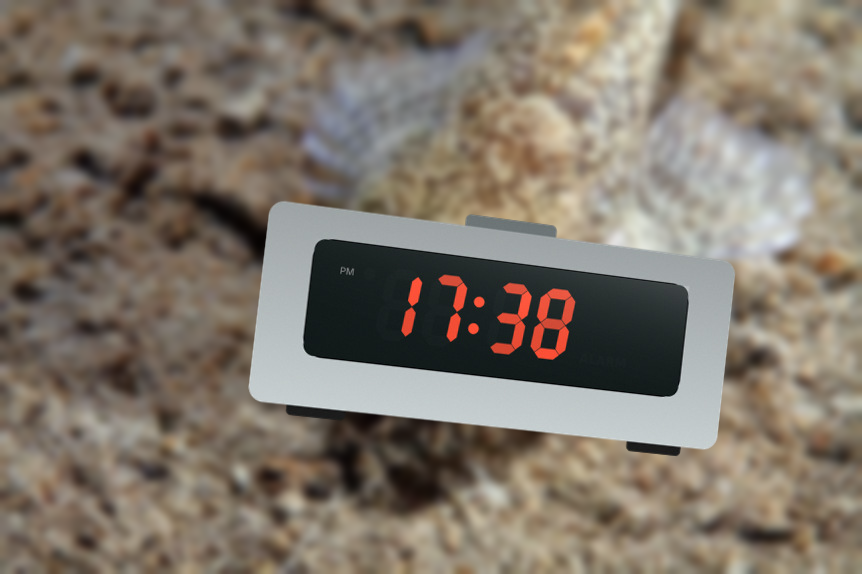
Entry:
h=17 m=38
